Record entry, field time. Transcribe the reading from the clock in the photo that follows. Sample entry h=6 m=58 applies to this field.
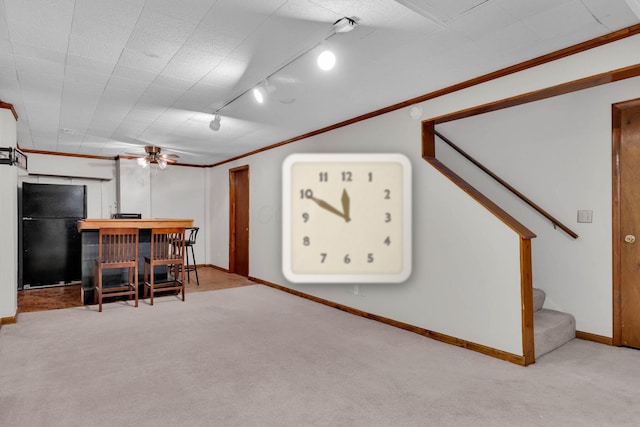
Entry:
h=11 m=50
